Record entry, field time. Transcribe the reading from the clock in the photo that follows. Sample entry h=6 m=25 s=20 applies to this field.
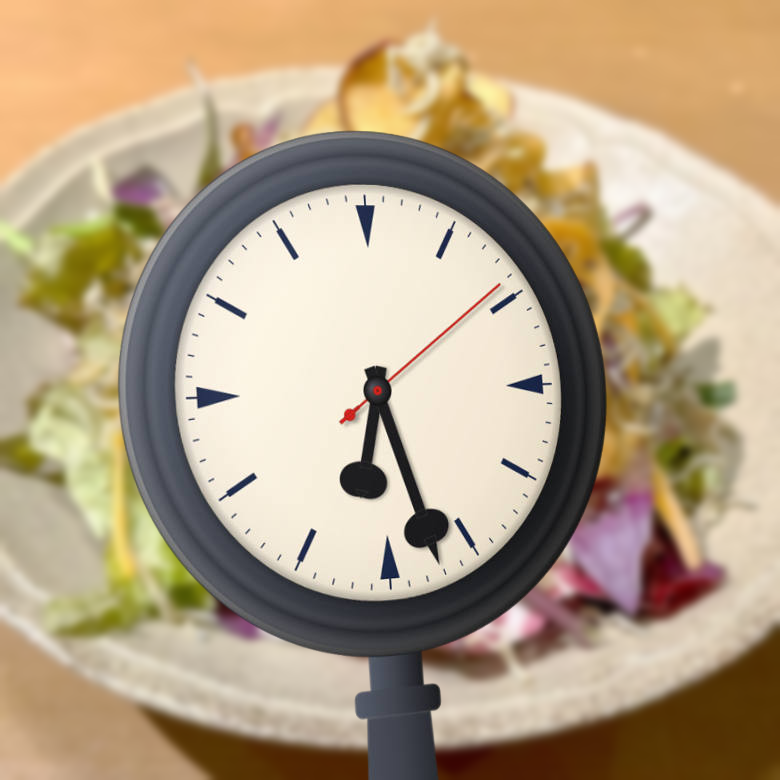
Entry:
h=6 m=27 s=9
